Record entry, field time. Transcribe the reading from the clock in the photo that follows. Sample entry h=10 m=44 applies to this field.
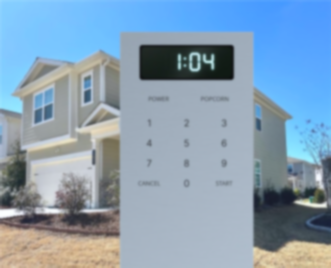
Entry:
h=1 m=4
